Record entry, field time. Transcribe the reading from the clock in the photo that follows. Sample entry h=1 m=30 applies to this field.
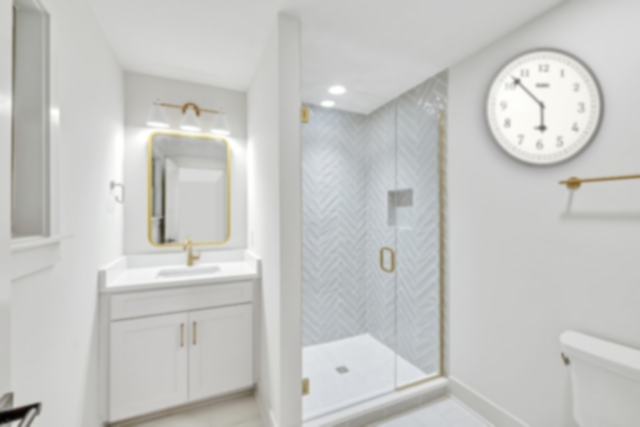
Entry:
h=5 m=52
